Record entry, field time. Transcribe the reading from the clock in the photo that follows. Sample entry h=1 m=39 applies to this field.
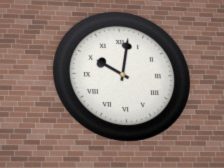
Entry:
h=10 m=2
